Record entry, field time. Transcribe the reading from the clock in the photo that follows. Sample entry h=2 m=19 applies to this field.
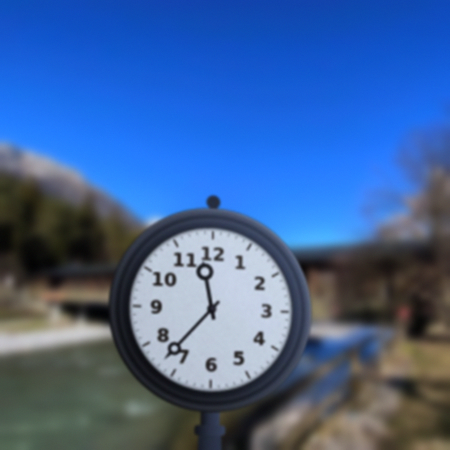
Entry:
h=11 m=37
